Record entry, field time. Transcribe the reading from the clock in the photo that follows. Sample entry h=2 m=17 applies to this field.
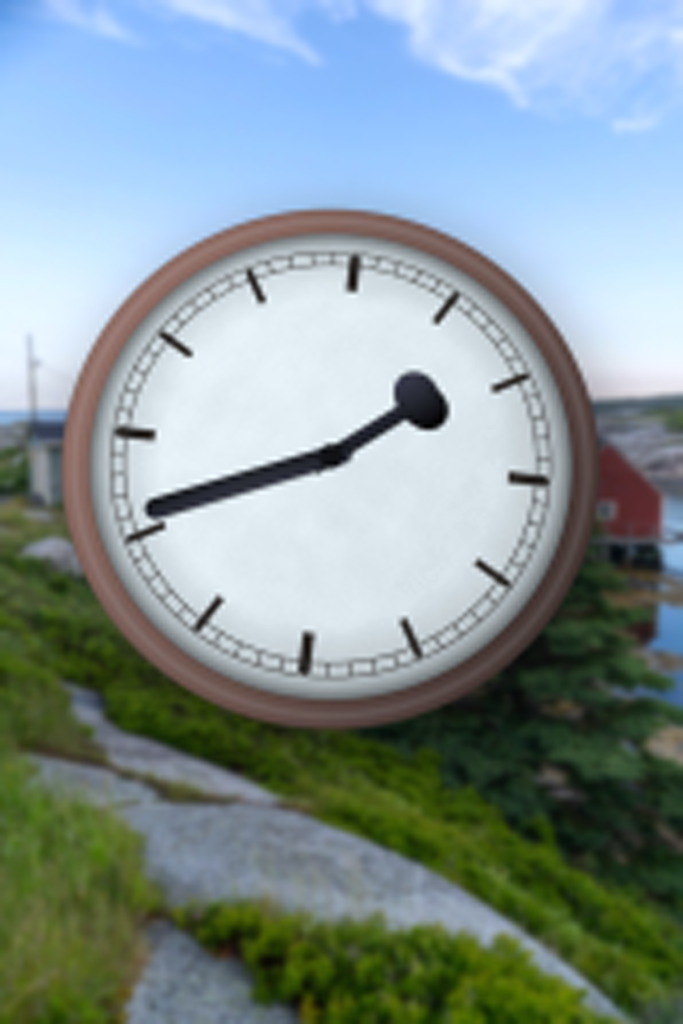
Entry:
h=1 m=41
